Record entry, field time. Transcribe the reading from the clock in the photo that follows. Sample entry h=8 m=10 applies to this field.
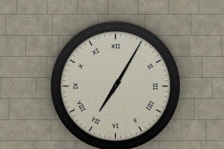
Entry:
h=7 m=5
